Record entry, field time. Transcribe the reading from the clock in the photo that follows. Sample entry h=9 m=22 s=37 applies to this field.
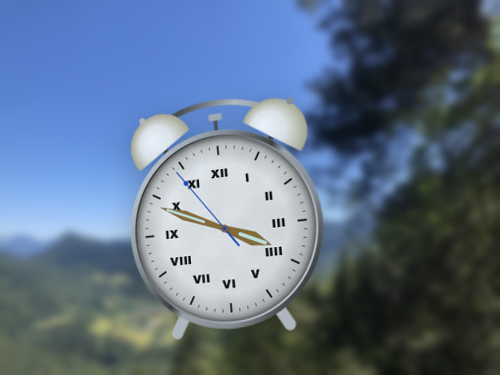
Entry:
h=3 m=48 s=54
